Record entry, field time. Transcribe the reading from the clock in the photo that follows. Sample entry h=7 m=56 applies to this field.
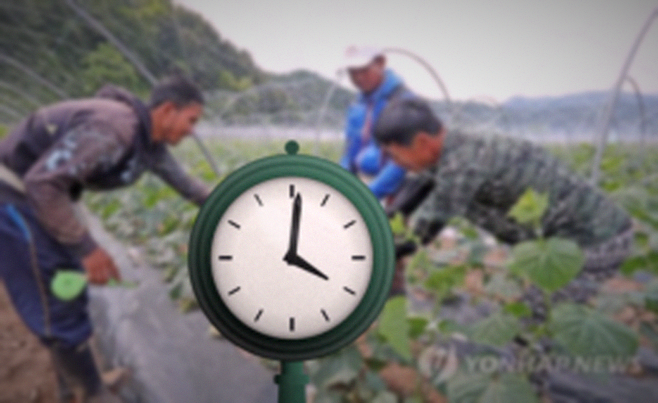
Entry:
h=4 m=1
